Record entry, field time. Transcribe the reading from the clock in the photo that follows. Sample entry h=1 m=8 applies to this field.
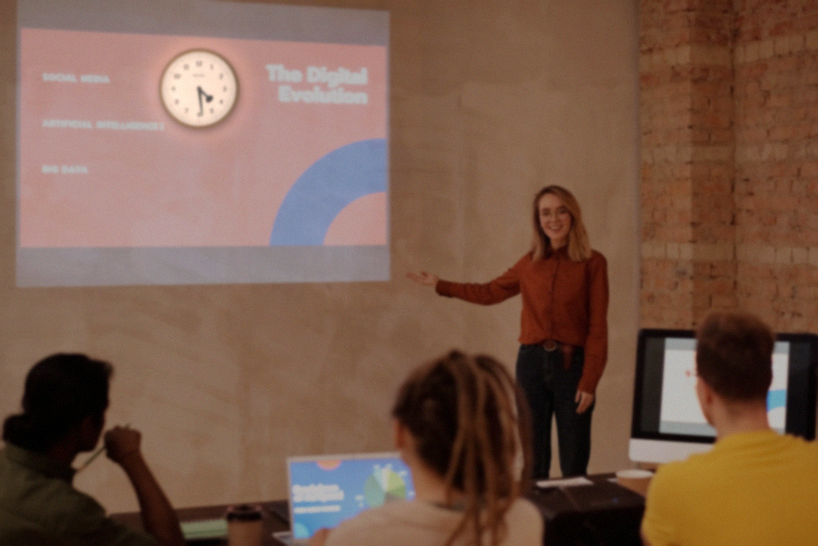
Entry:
h=4 m=29
